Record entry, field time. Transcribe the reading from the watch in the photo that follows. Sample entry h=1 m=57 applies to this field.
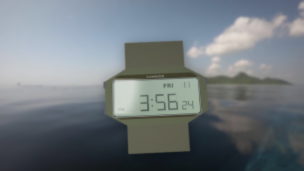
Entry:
h=3 m=56
